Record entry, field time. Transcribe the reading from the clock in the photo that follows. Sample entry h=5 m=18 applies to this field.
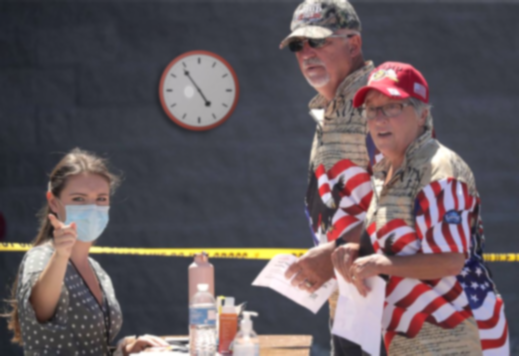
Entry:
h=4 m=54
